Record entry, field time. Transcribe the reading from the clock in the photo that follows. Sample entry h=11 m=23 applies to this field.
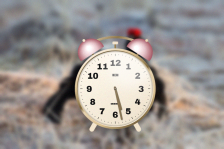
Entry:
h=5 m=28
